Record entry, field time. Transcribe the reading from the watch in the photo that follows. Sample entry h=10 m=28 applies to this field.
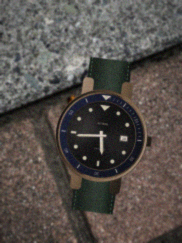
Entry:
h=5 m=44
